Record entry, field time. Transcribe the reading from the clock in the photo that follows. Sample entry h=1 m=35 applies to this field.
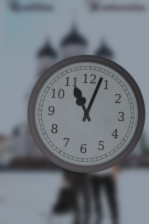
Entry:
h=11 m=3
